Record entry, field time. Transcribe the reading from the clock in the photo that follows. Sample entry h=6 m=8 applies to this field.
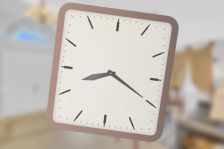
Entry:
h=8 m=20
